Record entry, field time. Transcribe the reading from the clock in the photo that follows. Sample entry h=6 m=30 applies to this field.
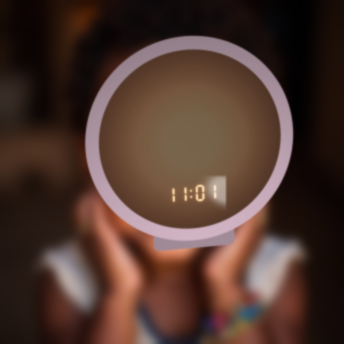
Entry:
h=11 m=1
